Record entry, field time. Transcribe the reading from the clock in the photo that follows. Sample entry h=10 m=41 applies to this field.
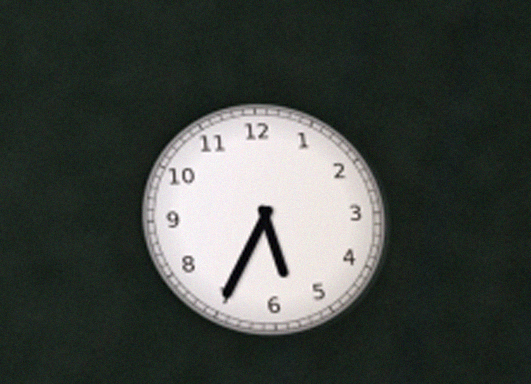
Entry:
h=5 m=35
